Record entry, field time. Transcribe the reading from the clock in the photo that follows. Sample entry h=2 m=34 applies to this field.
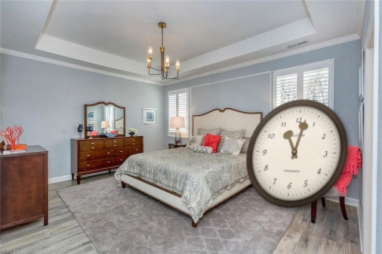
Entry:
h=11 m=2
